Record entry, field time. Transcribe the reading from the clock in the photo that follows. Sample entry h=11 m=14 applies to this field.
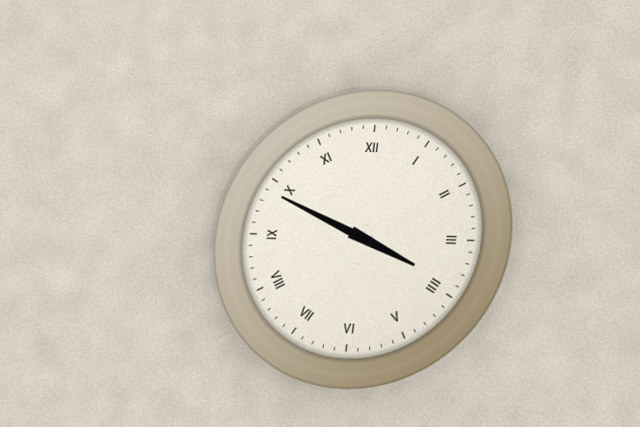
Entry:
h=3 m=49
